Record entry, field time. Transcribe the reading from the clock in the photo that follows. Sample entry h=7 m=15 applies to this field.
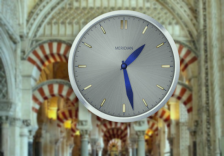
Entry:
h=1 m=28
